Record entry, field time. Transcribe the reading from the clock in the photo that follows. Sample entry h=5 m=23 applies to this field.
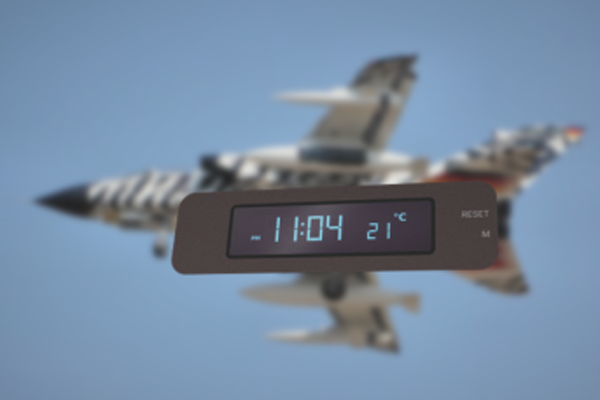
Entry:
h=11 m=4
